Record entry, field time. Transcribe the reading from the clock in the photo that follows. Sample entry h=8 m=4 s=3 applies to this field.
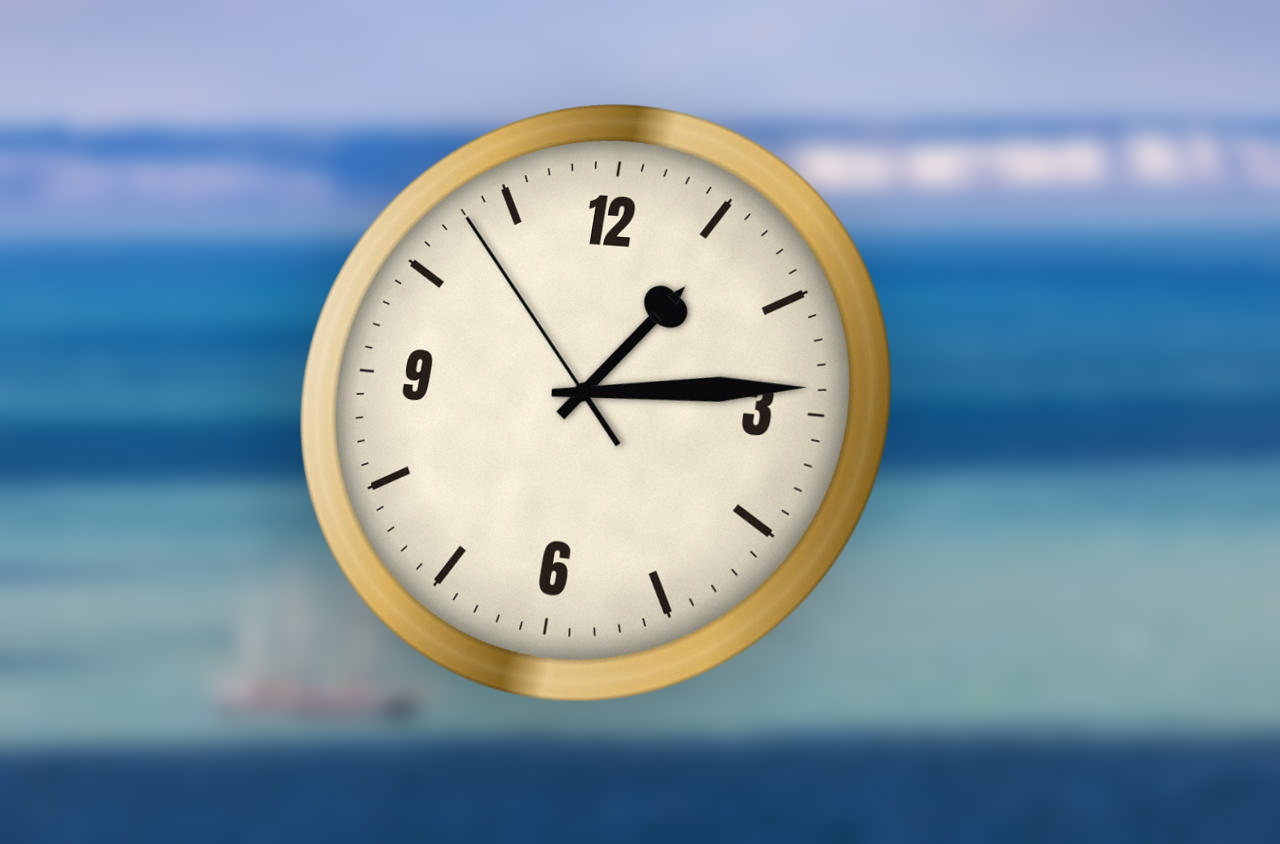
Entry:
h=1 m=13 s=53
